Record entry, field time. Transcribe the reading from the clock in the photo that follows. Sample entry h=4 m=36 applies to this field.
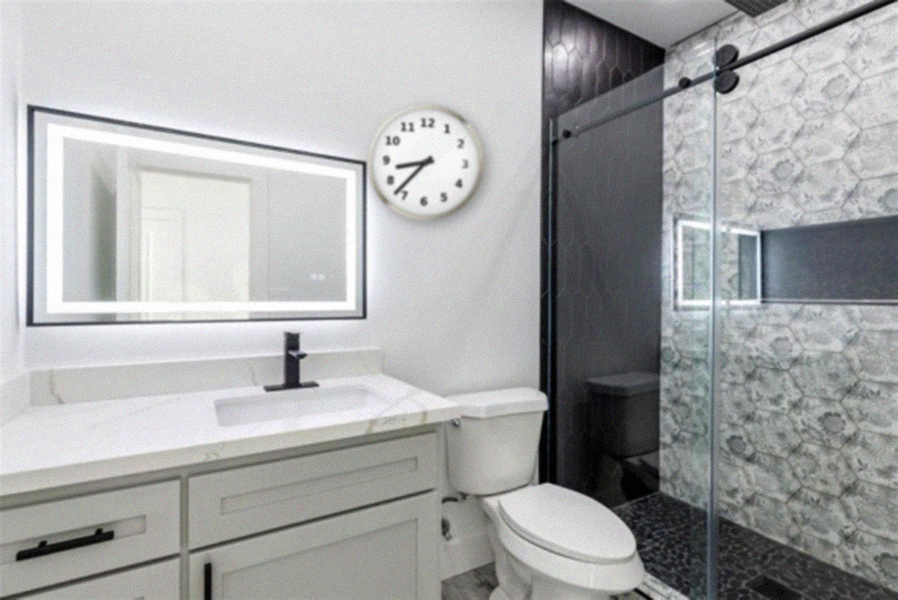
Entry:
h=8 m=37
